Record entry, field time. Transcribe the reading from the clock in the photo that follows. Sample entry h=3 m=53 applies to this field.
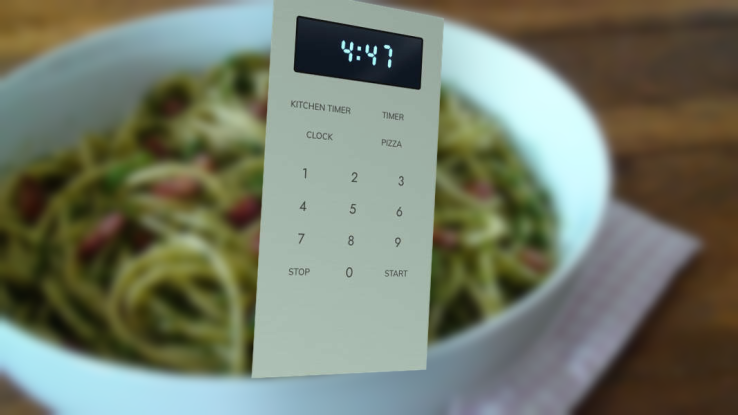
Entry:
h=4 m=47
